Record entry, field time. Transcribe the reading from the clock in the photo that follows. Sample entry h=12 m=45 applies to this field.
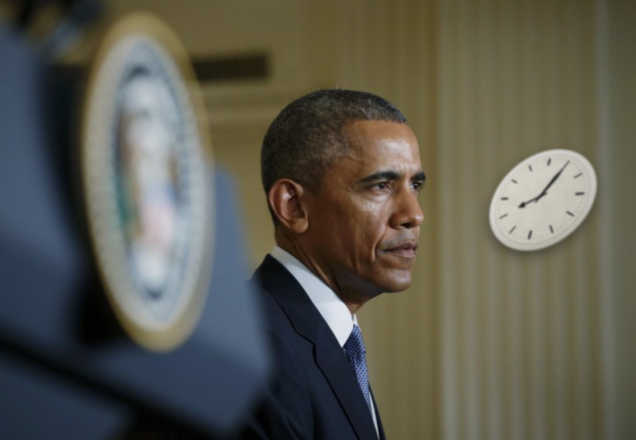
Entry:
h=8 m=5
